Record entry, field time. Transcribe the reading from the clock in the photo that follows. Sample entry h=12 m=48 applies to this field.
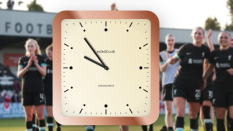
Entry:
h=9 m=54
